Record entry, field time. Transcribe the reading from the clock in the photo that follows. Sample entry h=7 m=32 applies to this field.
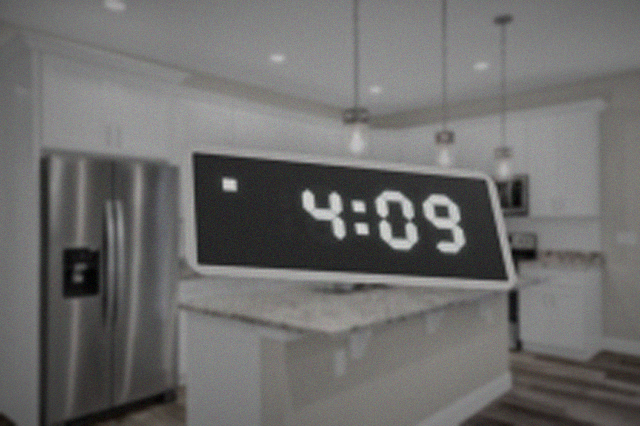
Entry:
h=4 m=9
